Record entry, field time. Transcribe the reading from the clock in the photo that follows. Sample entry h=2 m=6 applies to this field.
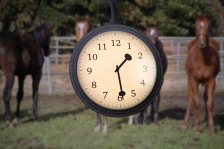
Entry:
h=1 m=29
